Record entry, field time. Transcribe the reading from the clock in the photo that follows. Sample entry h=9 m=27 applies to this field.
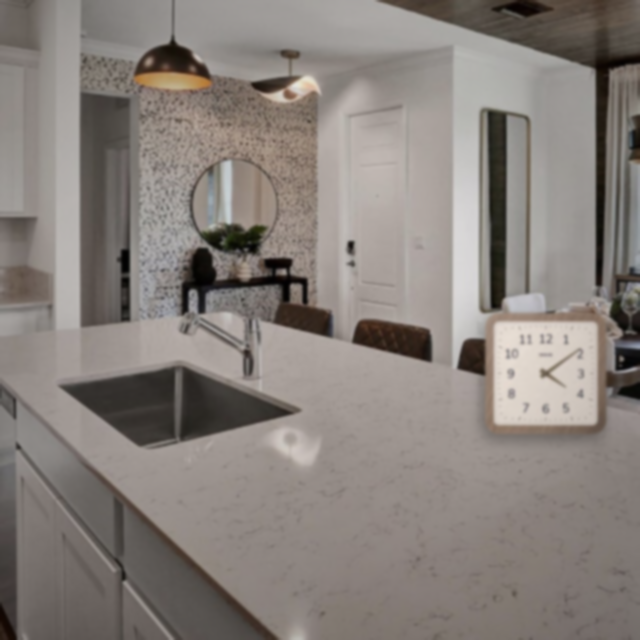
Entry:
h=4 m=9
